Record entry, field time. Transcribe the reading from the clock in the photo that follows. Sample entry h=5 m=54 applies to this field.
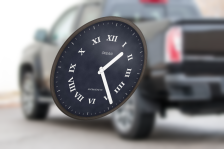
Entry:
h=1 m=24
